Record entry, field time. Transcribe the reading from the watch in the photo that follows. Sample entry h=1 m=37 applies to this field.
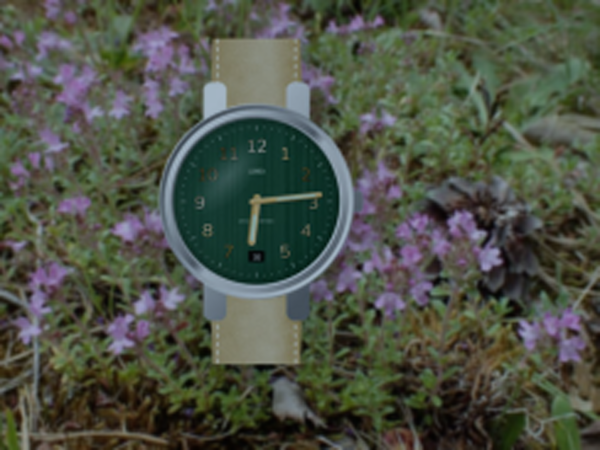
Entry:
h=6 m=14
